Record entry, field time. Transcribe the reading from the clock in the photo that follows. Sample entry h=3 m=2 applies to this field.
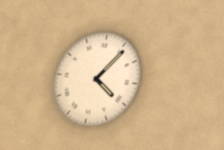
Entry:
h=4 m=6
